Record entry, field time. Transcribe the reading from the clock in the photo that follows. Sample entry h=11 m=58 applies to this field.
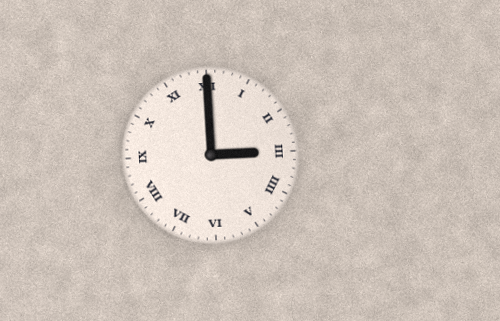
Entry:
h=3 m=0
